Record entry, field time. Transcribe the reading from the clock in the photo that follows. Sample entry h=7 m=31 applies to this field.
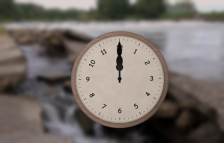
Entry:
h=12 m=0
